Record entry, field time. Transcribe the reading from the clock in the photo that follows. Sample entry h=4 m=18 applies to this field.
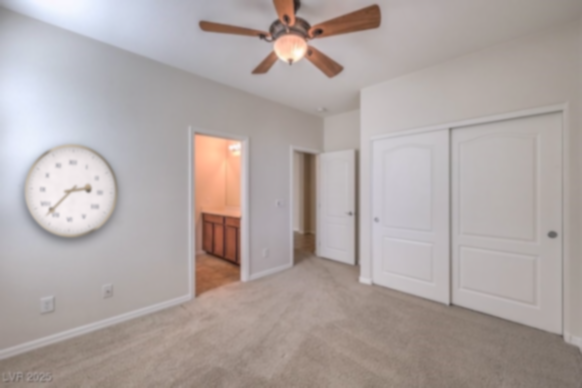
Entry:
h=2 m=37
